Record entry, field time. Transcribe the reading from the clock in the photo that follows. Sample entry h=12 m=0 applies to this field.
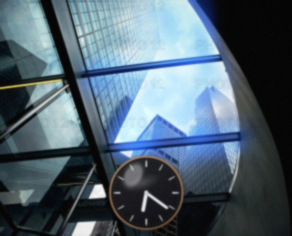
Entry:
h=6 m=21
